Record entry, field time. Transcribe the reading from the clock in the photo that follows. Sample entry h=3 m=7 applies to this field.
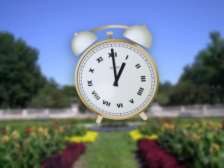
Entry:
h=1 m=0
